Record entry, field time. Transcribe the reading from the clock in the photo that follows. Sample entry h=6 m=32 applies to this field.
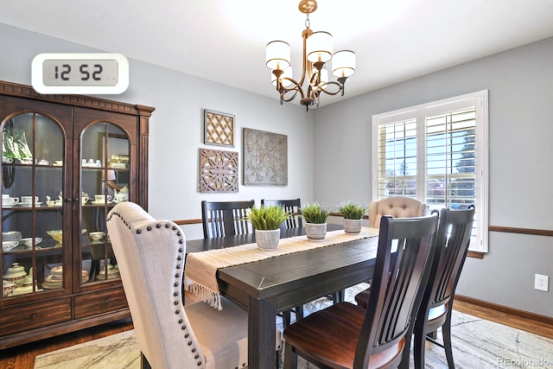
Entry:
h=12 m=52
